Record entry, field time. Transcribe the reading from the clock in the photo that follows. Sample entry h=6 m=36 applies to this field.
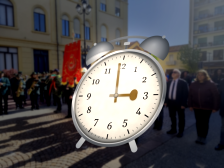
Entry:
h=2 m=59
